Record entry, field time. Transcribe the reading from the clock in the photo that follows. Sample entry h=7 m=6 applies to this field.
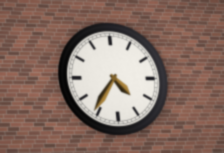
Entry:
h=4 m=36
